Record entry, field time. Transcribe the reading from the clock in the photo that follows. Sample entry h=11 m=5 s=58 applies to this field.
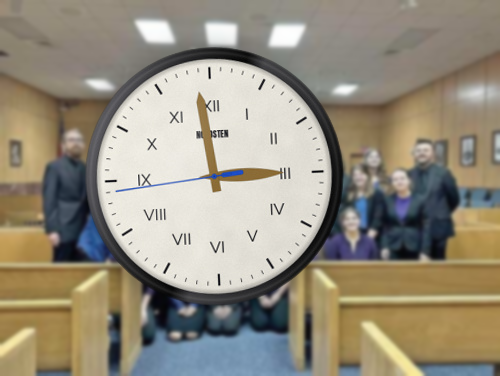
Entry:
h=2 m=58 s=44
